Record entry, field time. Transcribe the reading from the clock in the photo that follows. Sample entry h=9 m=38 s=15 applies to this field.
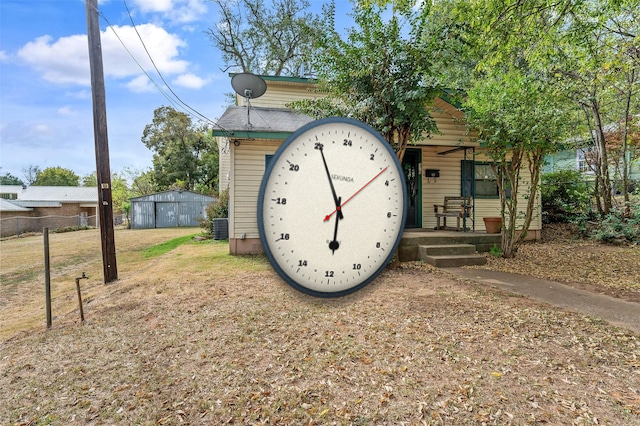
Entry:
h=11 m=55 s=8
